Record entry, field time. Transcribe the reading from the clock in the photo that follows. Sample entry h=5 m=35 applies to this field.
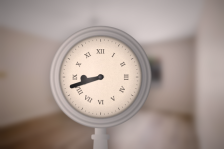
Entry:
h=8 m=42
